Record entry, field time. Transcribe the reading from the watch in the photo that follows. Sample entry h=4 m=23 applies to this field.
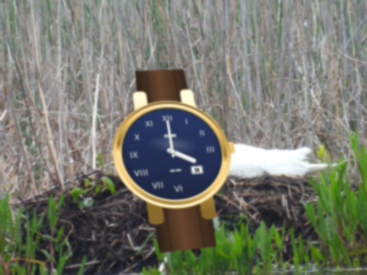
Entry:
h=4 m=0
